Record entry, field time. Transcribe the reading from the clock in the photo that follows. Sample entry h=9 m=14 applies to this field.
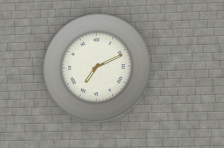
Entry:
h=7 m=11
